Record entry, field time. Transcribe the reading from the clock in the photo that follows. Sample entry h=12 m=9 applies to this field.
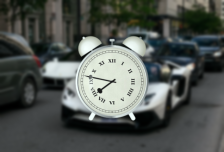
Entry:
h=7 m=47
